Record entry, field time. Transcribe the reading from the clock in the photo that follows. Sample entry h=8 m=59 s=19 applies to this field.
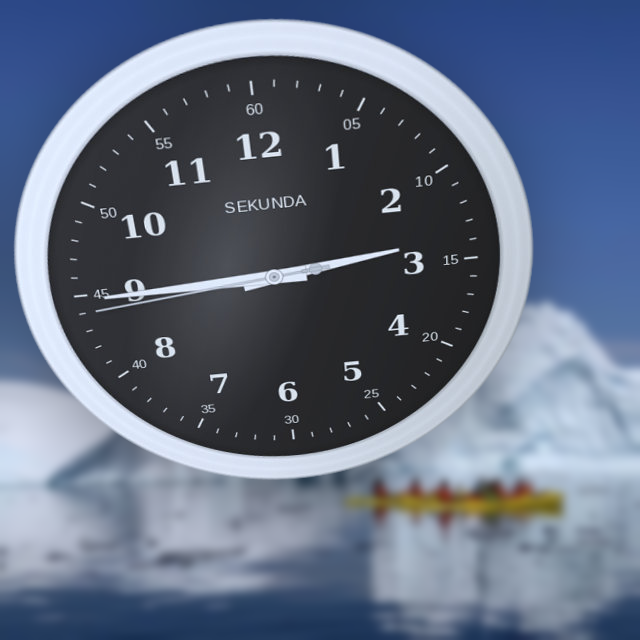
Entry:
h=2 m=44 s=44
